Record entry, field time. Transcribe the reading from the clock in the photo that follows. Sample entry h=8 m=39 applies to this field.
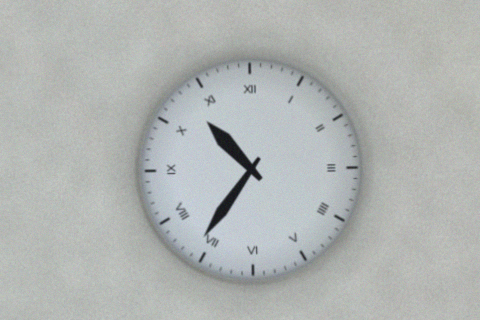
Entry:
h=10 m=36
